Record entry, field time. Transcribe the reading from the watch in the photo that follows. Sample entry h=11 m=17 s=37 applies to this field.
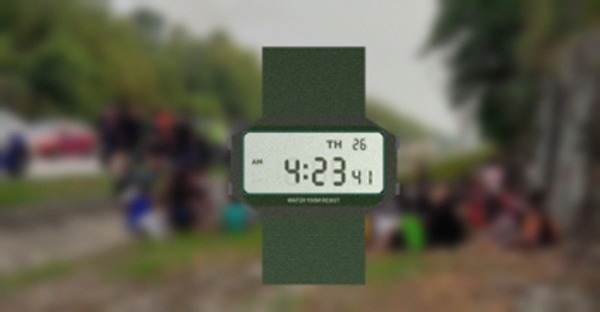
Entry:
h=4 m=23 s=41
